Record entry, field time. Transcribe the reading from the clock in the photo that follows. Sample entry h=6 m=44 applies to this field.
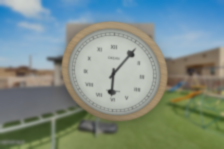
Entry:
h=6 m=6
